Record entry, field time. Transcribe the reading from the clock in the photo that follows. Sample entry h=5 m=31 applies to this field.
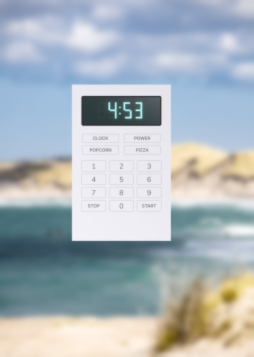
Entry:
h=4 m=53
